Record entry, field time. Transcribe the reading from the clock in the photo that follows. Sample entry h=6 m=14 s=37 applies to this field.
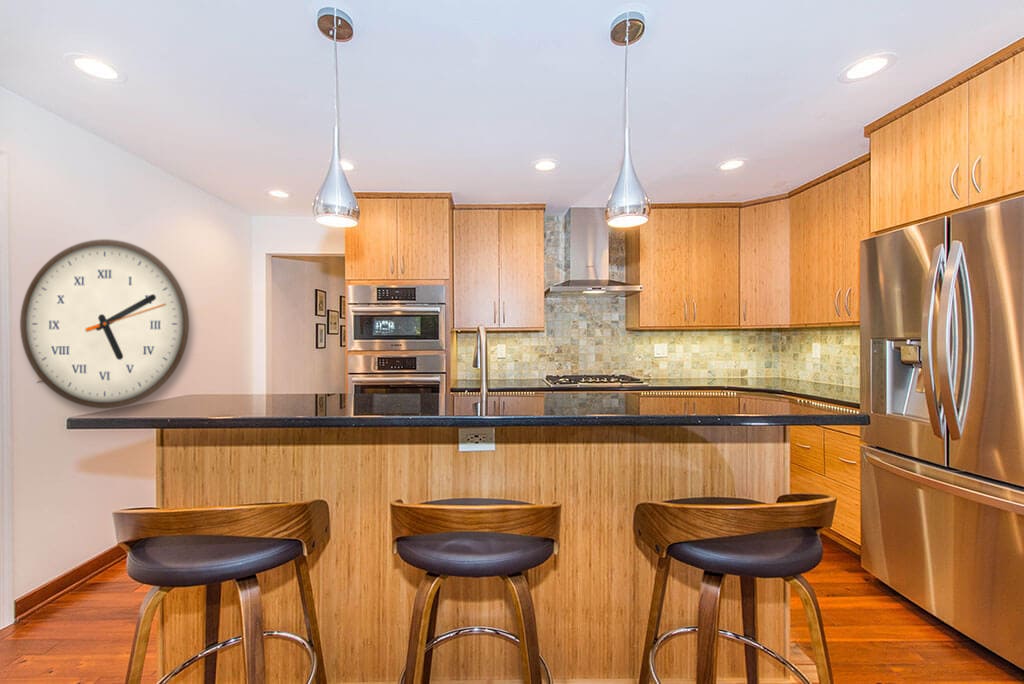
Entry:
h=5 m=10 s=12
